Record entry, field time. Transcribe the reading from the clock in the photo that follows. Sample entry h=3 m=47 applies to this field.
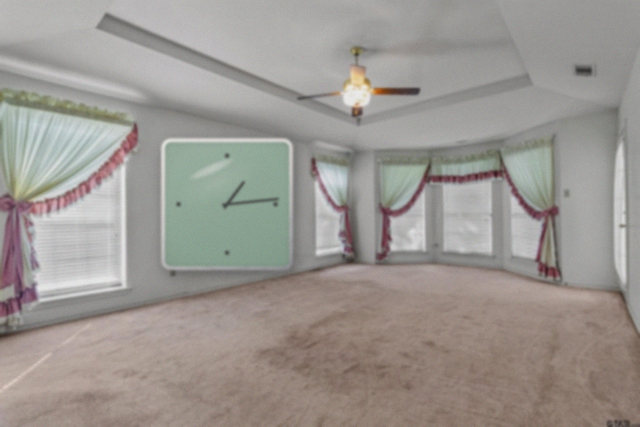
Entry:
h=1 m=14
